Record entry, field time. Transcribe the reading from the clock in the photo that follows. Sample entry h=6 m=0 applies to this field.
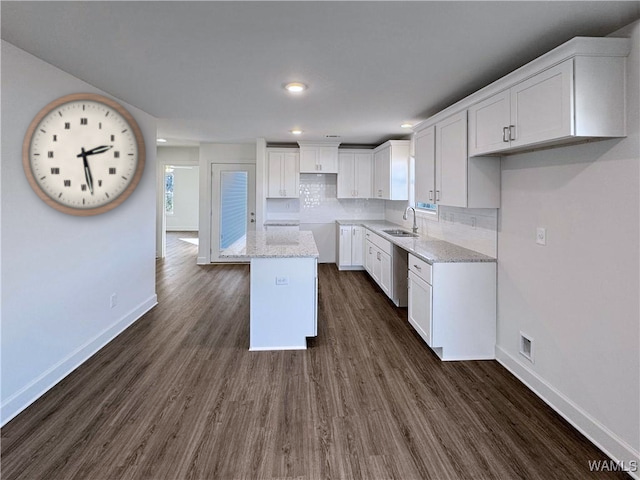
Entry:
h=2 m=28
